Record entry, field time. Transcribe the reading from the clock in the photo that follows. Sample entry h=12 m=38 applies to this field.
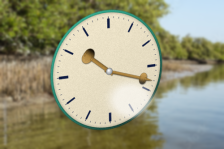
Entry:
h=10 m=18
